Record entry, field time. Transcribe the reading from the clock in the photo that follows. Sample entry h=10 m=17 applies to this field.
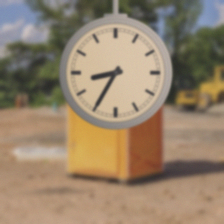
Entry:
h=8 m=35
